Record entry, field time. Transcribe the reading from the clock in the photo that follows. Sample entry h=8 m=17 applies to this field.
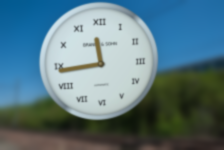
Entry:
h=11 m=44
